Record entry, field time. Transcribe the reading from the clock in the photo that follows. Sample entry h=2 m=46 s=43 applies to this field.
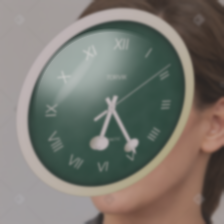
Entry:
h=6 m=24 s=9
